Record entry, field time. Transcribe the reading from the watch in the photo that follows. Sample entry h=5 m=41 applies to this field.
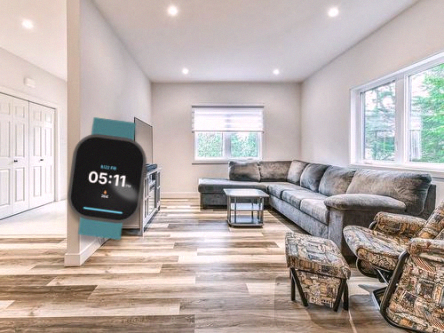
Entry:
h=5 m=11
